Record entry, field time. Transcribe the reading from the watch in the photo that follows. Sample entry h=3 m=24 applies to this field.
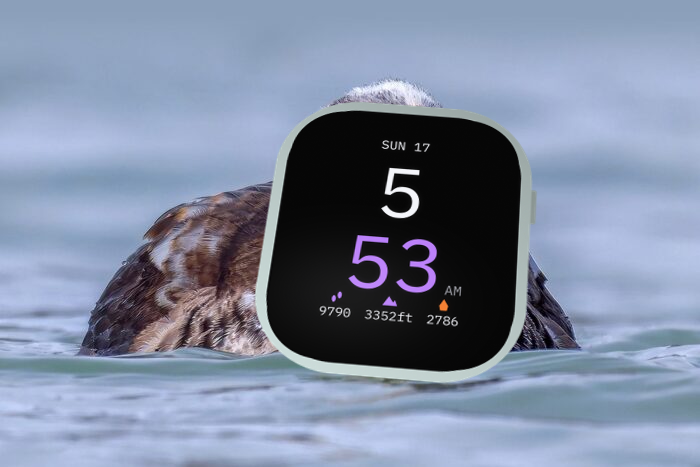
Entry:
h=5 m=53
